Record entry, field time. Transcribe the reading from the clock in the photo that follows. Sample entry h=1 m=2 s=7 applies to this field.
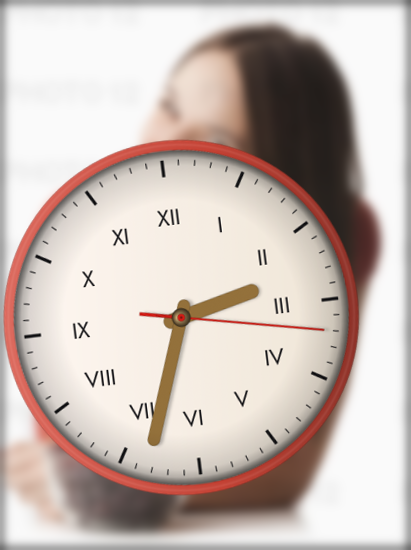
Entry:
h=2 m=33 s=17
